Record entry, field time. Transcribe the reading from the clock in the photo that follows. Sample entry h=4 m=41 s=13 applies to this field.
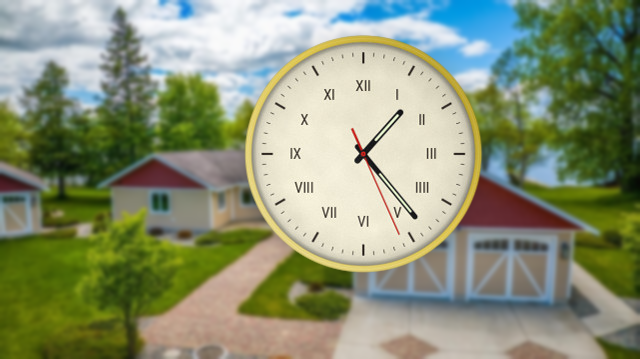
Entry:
h=1 m=23 s=26
